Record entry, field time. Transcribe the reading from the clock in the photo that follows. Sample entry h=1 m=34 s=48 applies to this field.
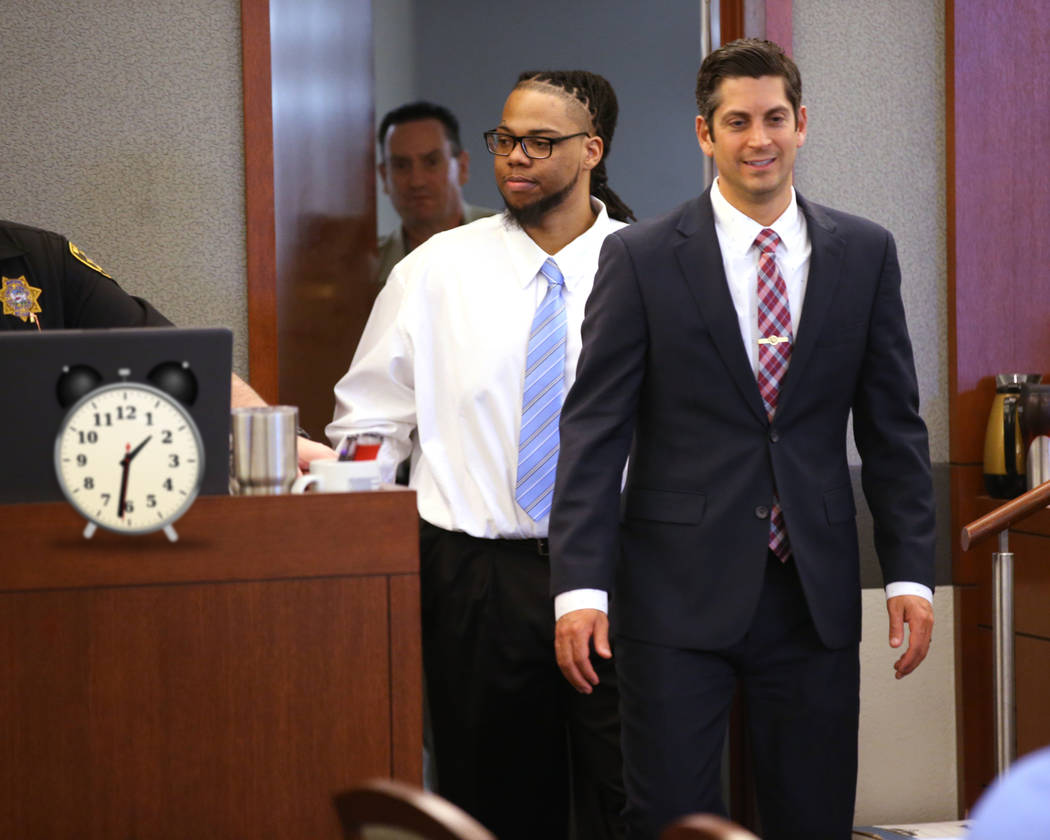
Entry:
h=1 m=31 s=31
